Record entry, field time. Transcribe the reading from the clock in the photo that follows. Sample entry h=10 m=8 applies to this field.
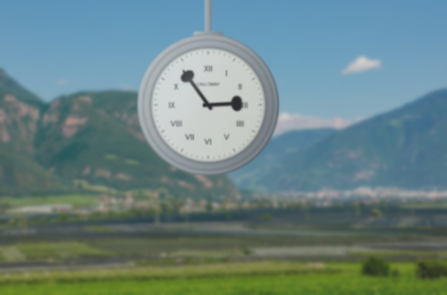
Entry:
h=2 m=54
